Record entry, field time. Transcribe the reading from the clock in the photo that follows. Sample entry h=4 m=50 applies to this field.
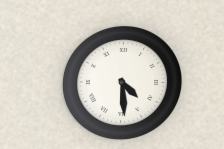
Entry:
h=4 m=29
